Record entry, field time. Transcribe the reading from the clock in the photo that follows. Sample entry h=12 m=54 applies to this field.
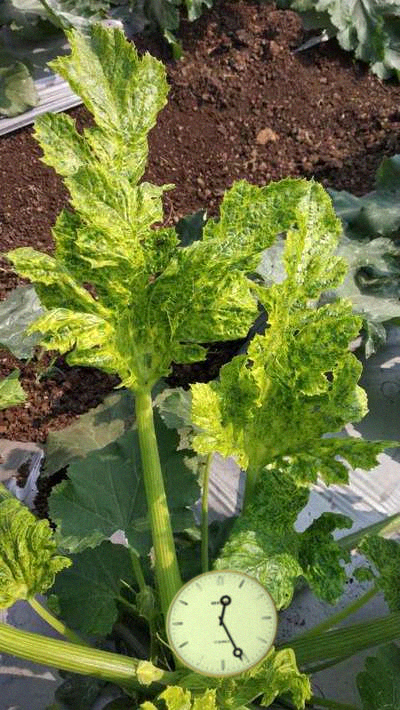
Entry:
h=12 m=26
